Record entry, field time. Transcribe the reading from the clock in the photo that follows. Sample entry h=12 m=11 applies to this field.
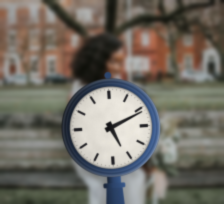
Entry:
h=5 m=11
